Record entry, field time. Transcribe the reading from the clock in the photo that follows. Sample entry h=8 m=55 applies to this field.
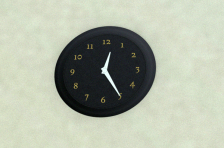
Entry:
h=12 m=25
